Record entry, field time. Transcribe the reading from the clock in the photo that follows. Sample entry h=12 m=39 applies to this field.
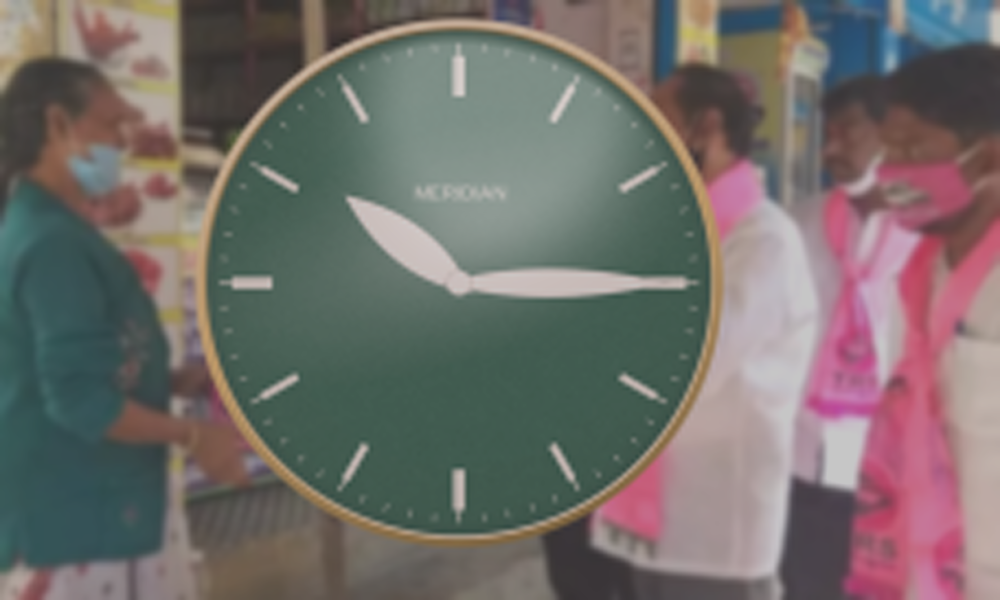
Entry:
h=10 m=15
